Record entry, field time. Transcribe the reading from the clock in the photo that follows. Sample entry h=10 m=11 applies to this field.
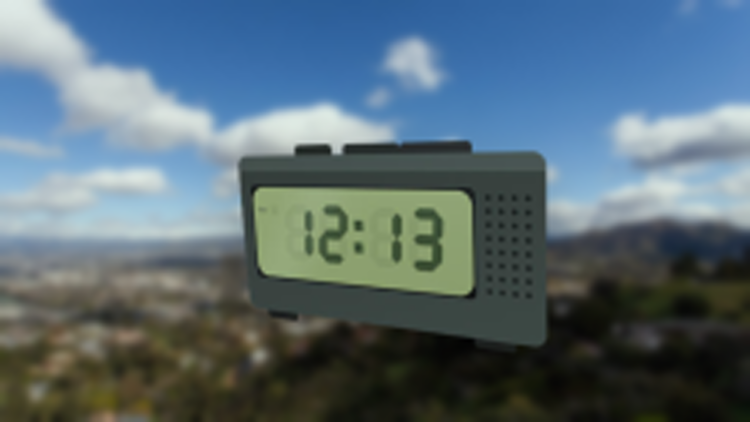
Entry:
h=12 m=13
